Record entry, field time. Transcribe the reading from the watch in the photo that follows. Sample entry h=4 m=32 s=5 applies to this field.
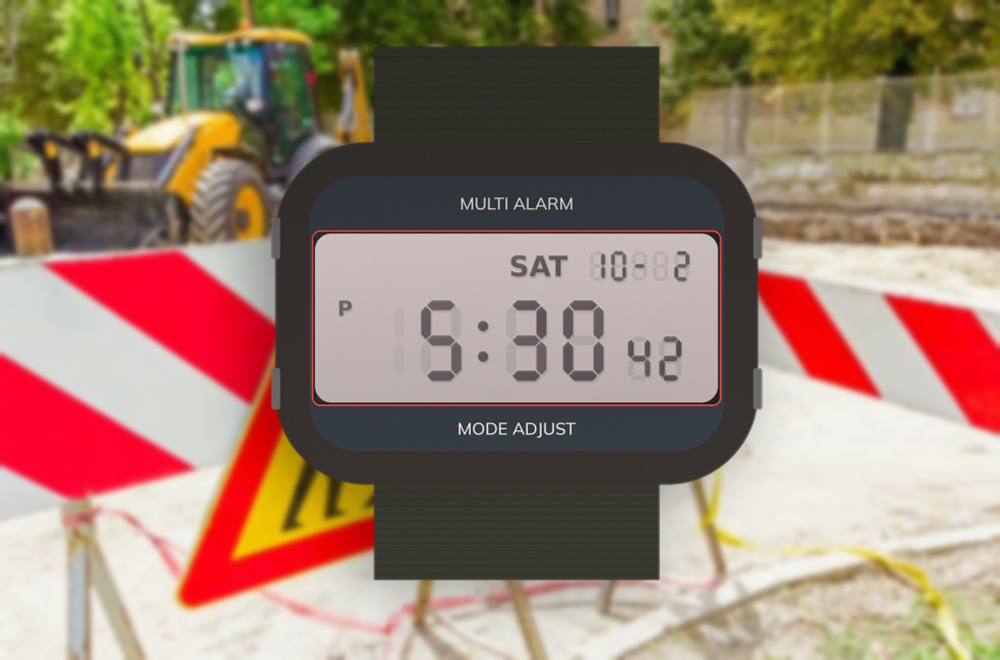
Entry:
h=5 m=30 s=42
